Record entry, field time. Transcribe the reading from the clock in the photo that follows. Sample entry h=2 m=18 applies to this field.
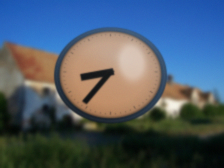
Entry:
h=8 m=36
